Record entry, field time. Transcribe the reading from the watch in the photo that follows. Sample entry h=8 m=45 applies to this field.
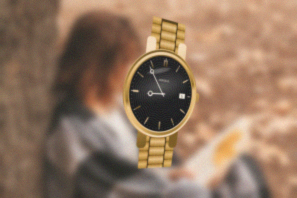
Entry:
h=8 m=54
